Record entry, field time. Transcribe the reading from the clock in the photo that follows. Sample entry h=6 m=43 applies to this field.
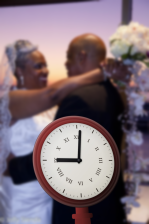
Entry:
h=9 m=1
